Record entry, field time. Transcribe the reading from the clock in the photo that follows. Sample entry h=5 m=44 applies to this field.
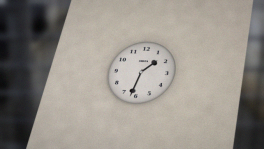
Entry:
h=1 m=32
